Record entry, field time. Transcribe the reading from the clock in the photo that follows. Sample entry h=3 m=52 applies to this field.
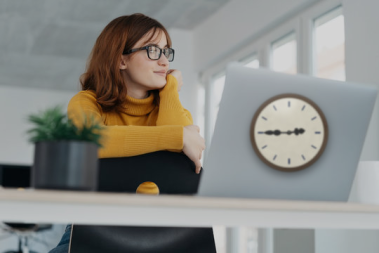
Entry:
h=2 m=45
